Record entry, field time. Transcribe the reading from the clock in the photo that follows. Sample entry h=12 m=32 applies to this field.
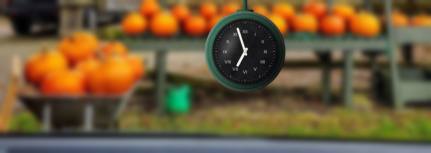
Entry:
h=6 m=57
